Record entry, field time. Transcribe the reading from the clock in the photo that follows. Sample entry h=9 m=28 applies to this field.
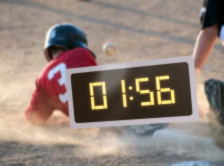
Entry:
h=1 m=56
